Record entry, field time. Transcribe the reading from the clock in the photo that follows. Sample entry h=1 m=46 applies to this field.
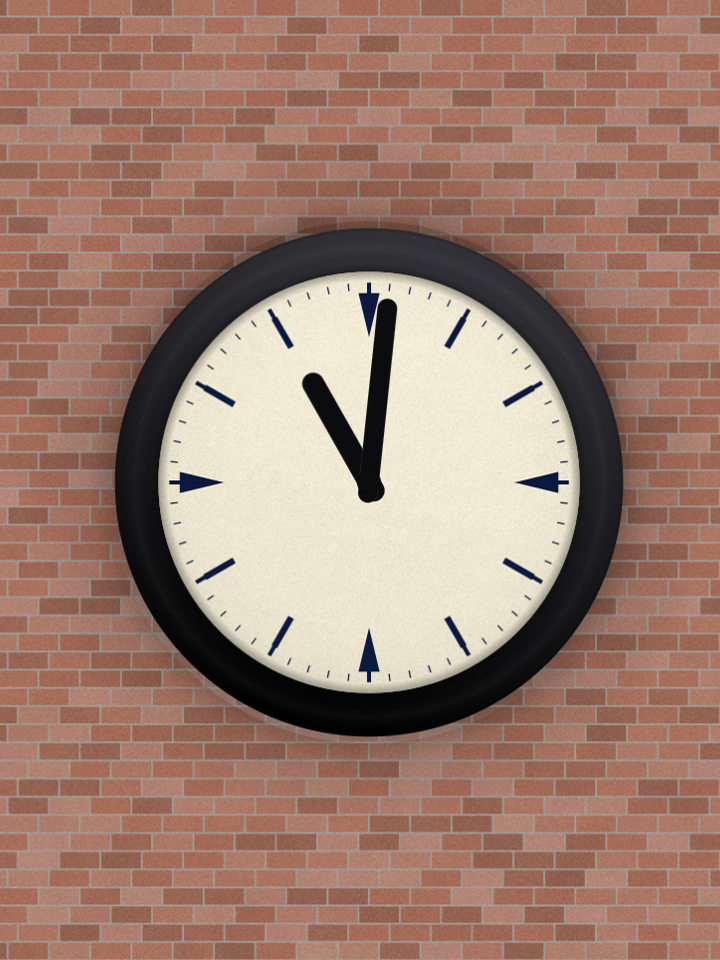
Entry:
h=11 m=1
